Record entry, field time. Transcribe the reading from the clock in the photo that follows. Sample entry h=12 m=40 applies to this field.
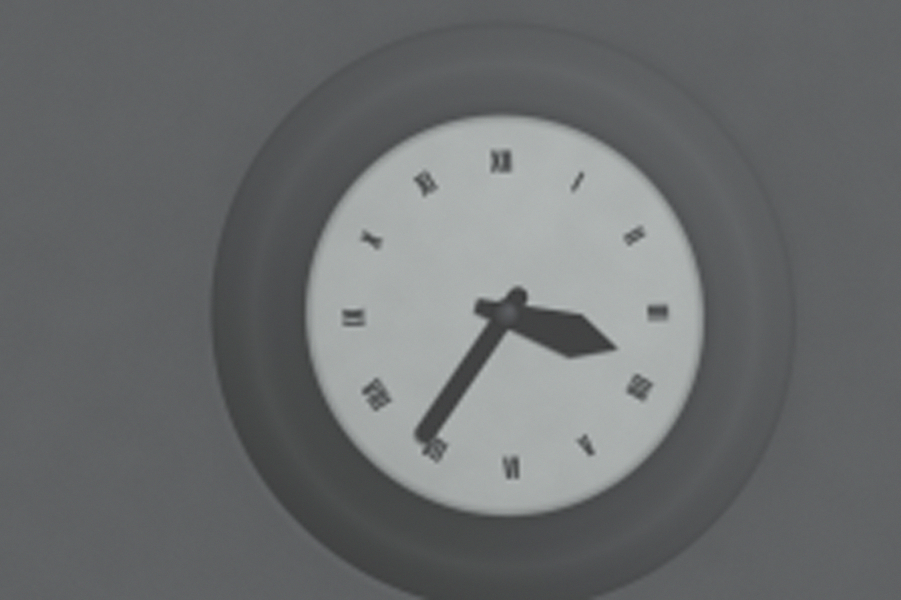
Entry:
h=3 m=36
